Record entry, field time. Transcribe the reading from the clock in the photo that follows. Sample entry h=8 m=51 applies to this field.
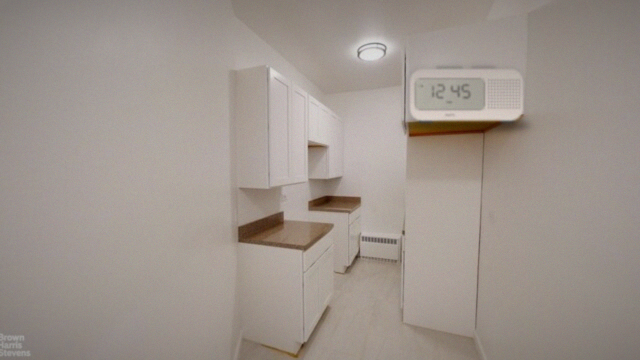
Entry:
h=12 m=45
